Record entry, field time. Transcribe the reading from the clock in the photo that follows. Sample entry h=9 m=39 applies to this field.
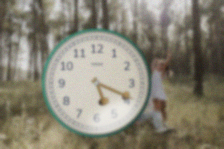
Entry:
h=5 m=19
